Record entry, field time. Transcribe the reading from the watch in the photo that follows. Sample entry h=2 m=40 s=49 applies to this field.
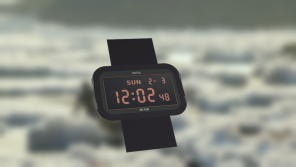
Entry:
h=12 m=2 s=48
